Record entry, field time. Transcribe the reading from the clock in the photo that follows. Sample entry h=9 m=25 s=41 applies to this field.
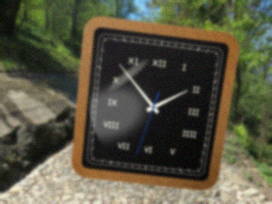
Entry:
h=1 m=52 s=32
